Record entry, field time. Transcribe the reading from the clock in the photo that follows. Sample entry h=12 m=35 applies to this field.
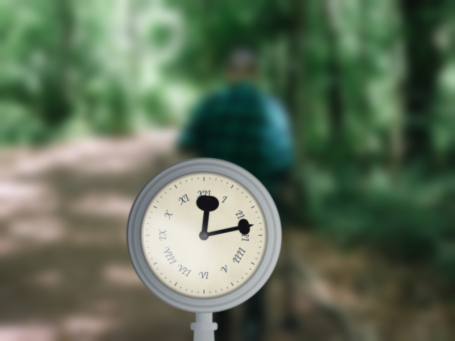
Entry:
h=12 m=13
